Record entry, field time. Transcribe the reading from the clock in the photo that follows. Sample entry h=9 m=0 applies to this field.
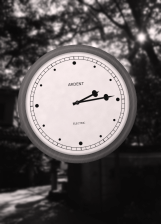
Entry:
h=2 m=14
